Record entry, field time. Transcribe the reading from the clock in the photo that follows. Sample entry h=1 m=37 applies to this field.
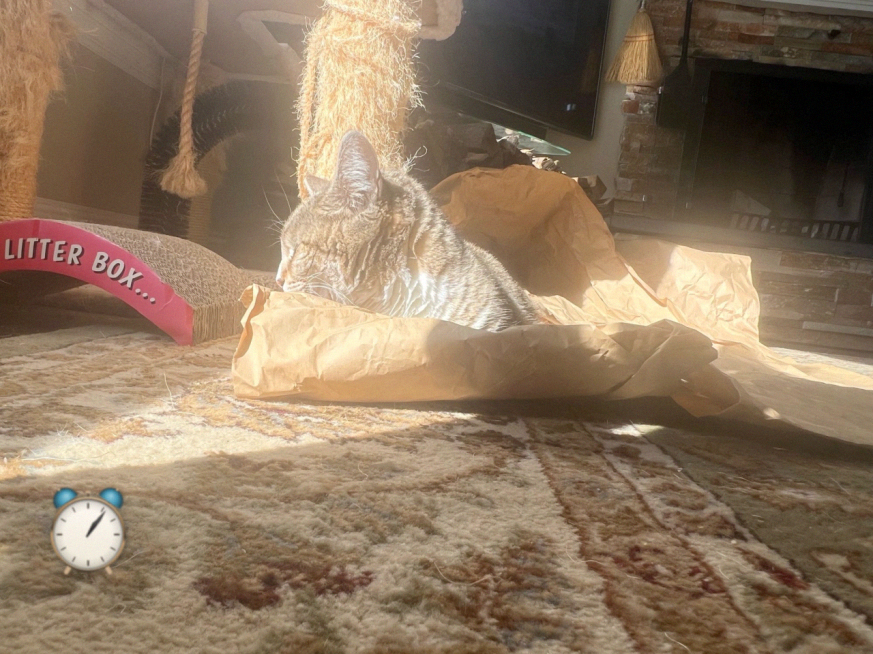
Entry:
h=1 m=6
